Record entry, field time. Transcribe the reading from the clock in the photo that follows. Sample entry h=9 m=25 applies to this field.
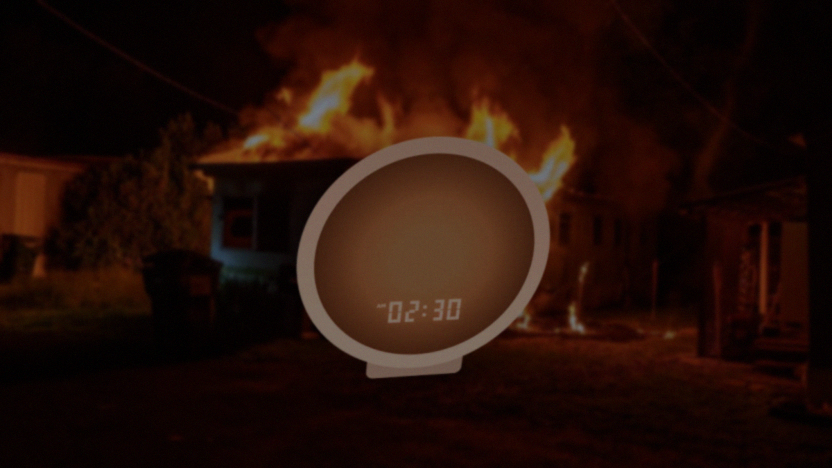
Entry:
h=2 m=30
